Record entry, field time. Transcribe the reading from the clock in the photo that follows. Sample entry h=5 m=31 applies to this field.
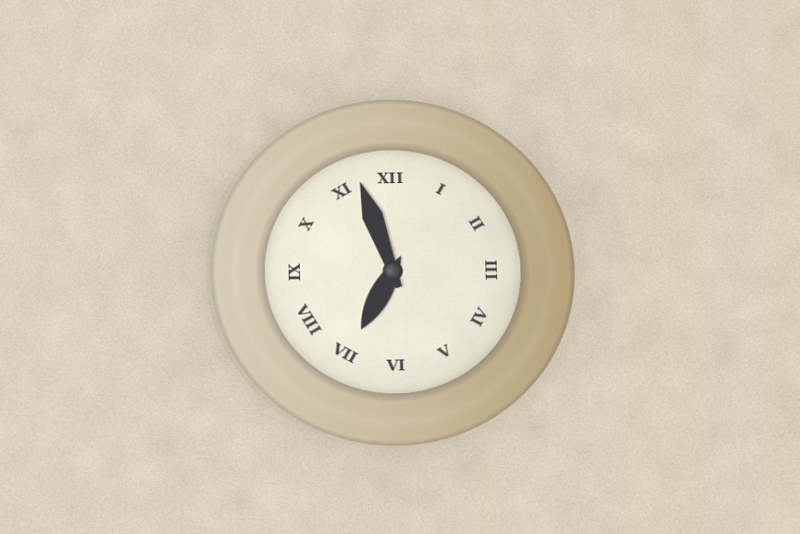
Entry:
h=6 m=57
